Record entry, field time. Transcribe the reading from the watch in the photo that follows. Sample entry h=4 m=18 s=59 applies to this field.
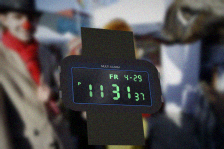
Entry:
h=11 m=31 s=37
